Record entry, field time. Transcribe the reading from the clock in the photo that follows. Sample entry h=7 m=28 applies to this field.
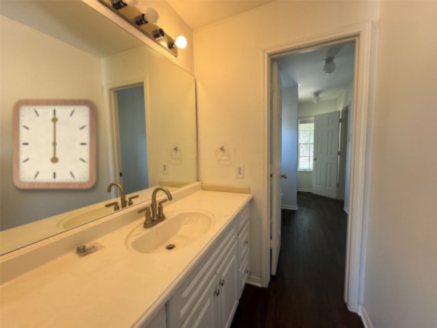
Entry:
h=6 m=0
